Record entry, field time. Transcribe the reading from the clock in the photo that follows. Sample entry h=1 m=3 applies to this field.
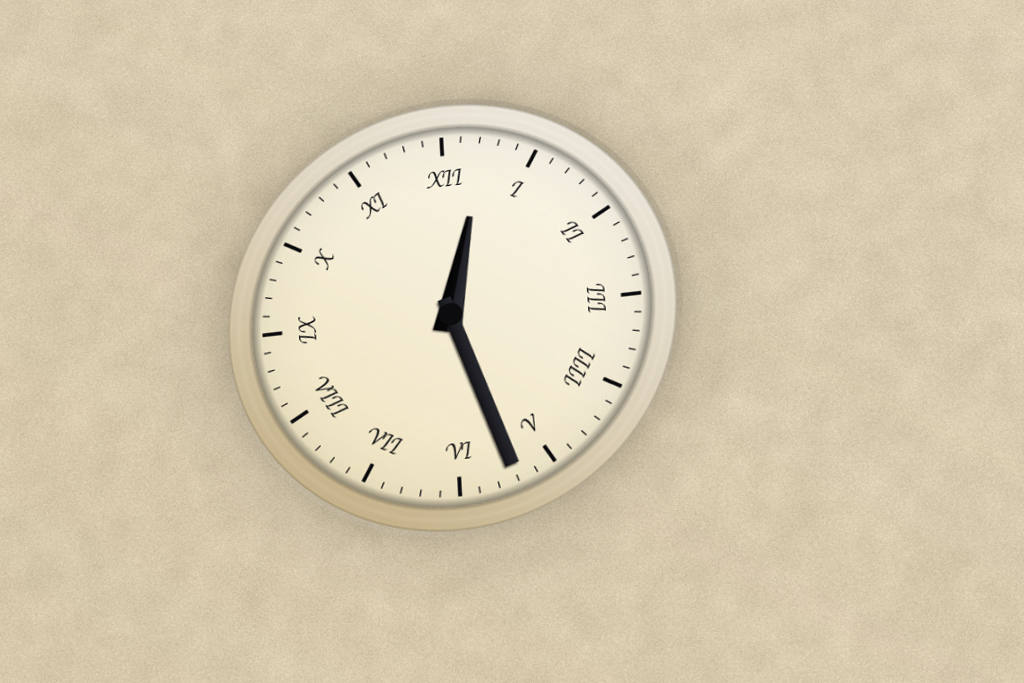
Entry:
h=12 m=27
